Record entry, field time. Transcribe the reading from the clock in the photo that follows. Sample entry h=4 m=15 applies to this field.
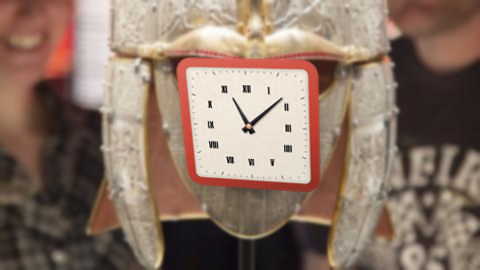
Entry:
h=11 m=8
